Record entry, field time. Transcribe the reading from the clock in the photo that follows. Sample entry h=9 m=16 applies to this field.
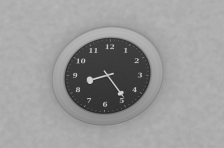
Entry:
h=8 m=24
